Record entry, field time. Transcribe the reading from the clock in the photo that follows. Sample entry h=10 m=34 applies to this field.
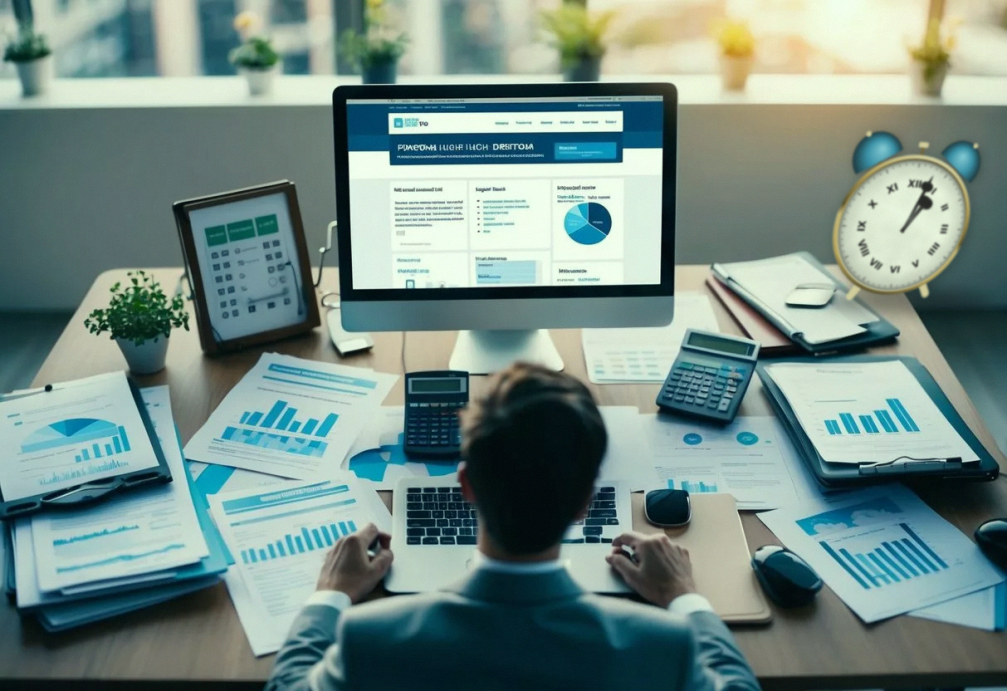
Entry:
h=1 m=3
